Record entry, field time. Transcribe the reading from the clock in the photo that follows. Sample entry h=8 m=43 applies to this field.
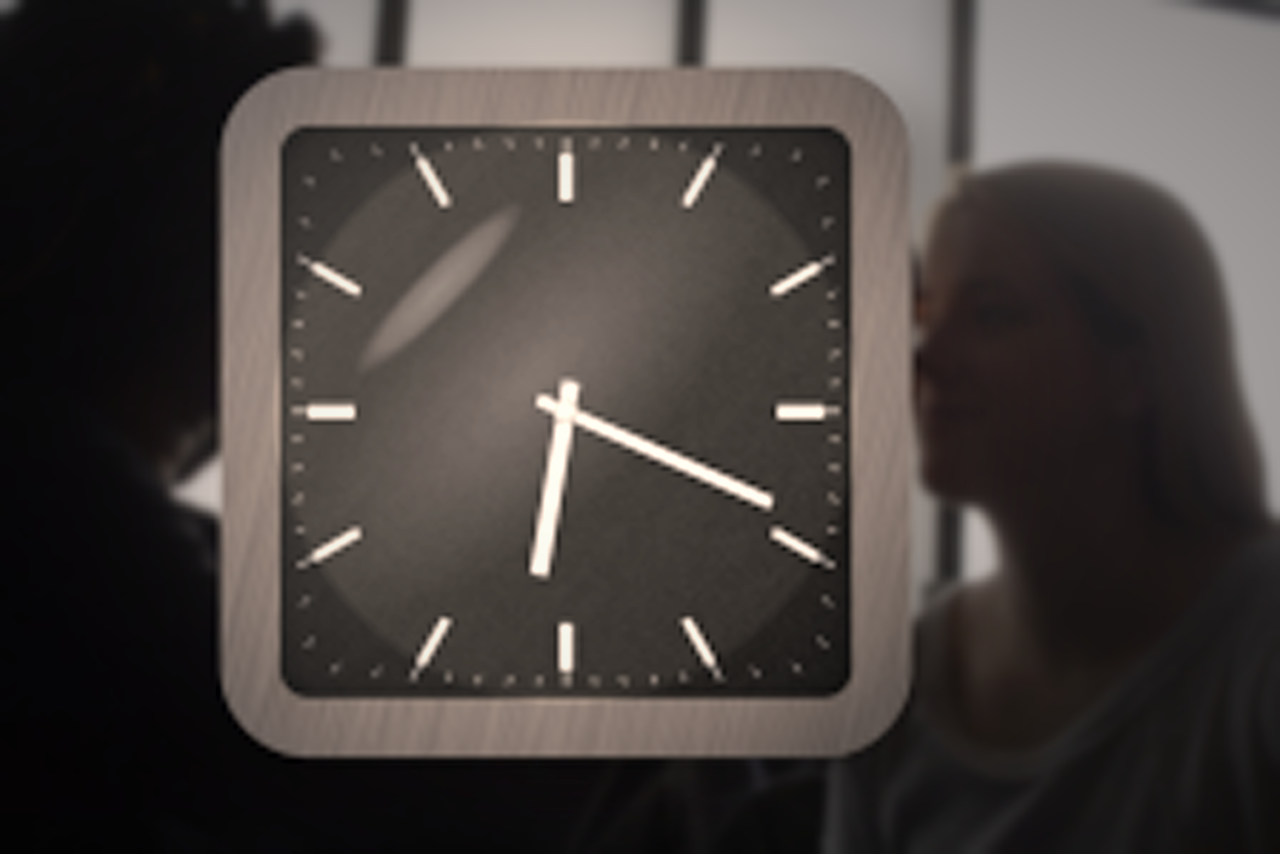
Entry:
h=6 m=19
